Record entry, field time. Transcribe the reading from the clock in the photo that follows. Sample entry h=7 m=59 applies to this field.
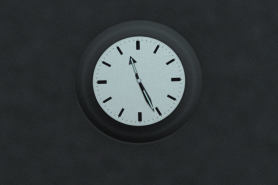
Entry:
h=11 m=26
